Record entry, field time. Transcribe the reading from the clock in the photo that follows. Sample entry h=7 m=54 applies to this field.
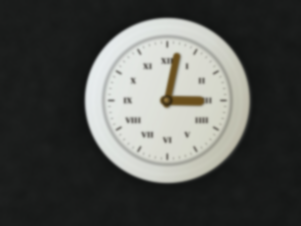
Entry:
h=3 m=2
